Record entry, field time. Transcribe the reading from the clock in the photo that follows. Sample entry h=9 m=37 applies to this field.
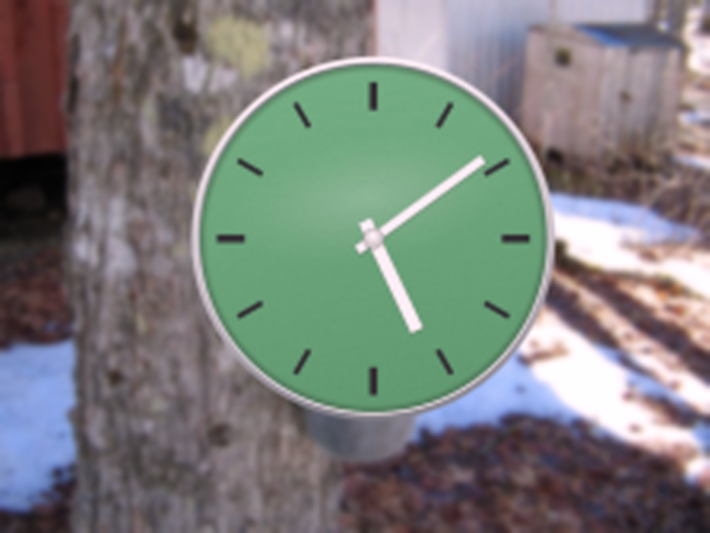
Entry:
h=5 m=9
